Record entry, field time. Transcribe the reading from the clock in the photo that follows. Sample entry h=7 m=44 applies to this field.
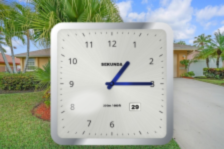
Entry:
h=1 m=15
